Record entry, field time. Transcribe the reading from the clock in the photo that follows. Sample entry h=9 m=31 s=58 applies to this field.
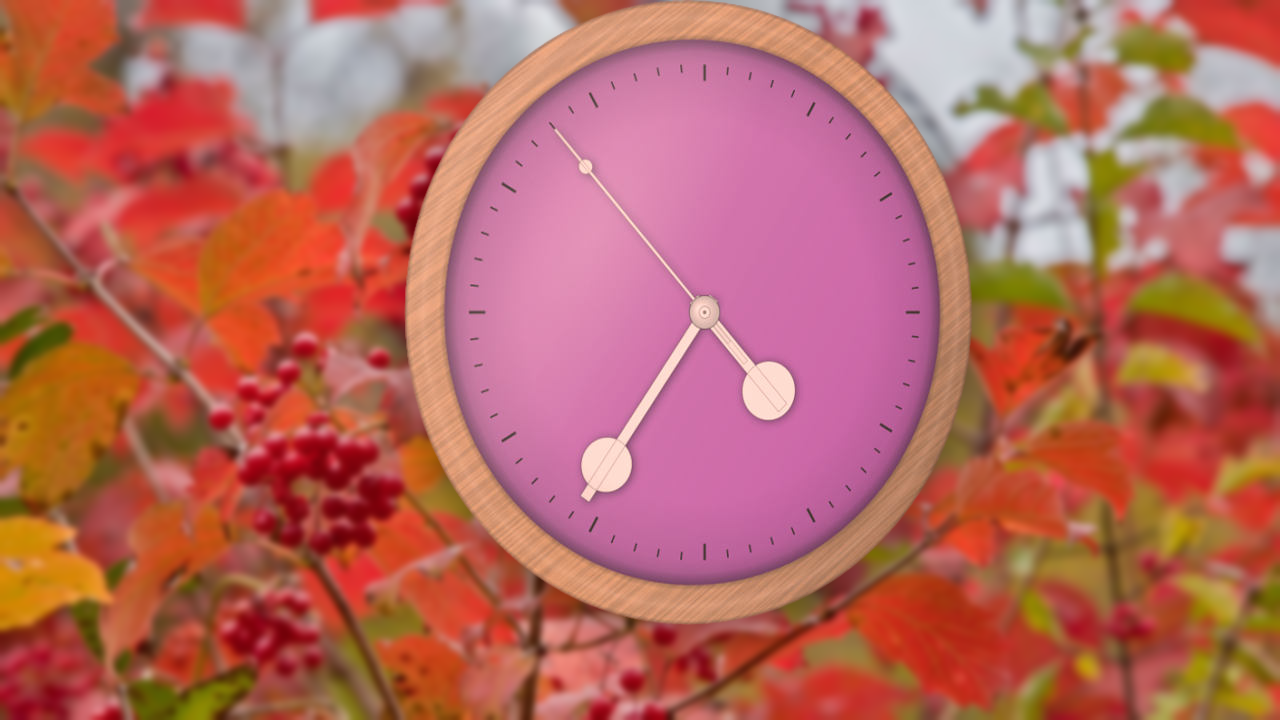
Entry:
h=4 m=35 s=53
